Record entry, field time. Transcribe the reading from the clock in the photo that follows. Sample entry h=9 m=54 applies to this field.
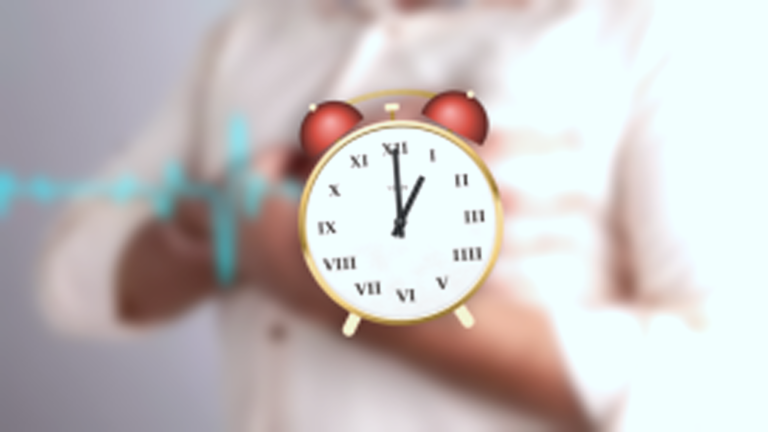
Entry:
h=1 m=0
